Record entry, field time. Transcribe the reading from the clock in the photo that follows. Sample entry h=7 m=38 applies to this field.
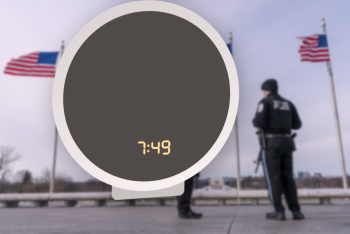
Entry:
h=7 m=49
